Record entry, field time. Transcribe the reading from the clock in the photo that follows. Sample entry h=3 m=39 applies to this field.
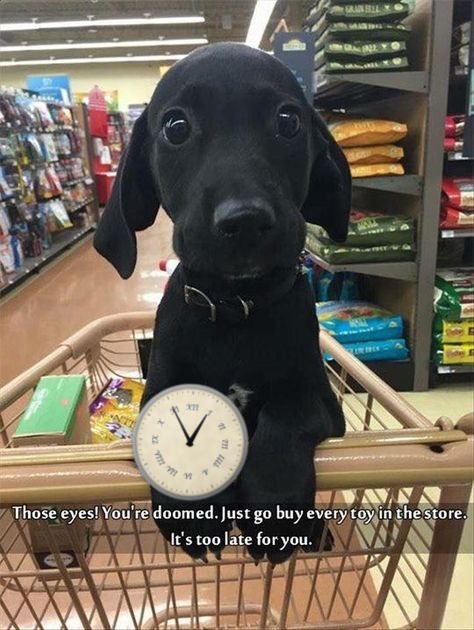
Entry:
h=12 m=55
